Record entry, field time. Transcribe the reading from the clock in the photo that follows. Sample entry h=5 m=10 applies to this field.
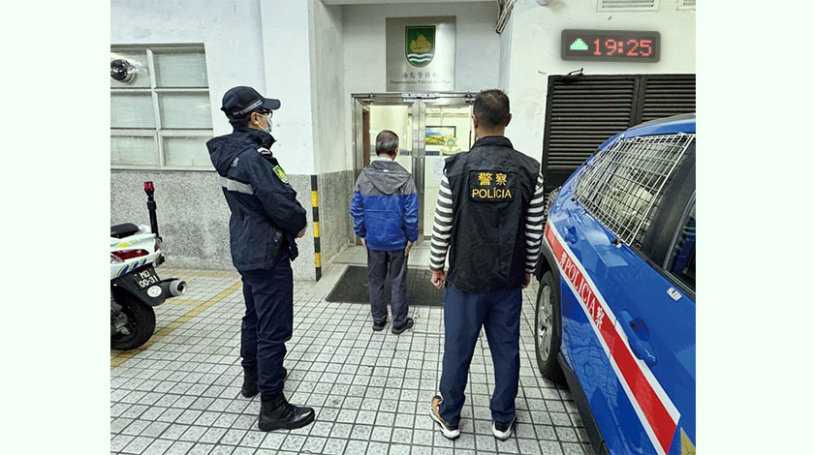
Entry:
h=19 m=25
